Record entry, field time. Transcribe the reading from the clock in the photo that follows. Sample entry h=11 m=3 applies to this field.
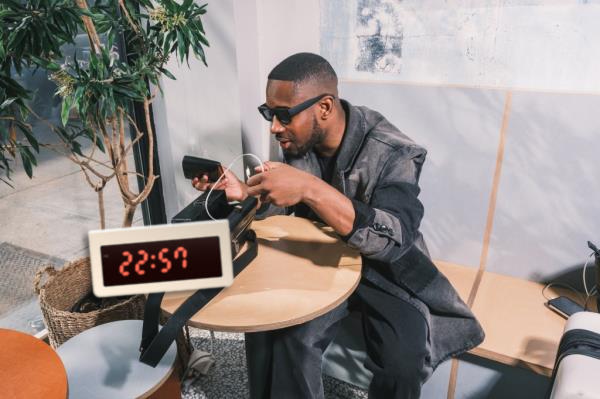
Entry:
h=22 m=57
